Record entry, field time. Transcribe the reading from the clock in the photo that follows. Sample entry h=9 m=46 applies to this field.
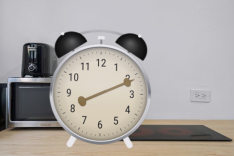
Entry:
h=8 m=11
